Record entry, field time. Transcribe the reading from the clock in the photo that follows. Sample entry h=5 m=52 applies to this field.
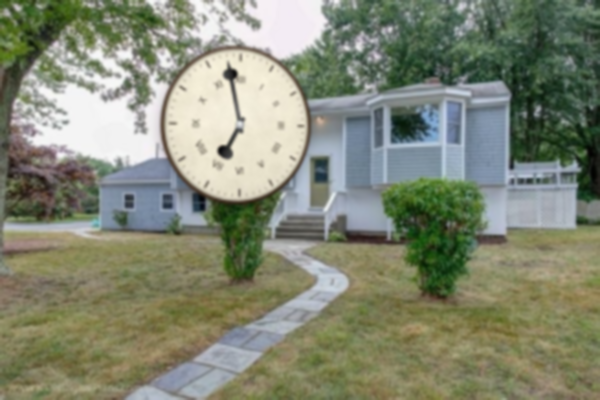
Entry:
h=6 m=58
